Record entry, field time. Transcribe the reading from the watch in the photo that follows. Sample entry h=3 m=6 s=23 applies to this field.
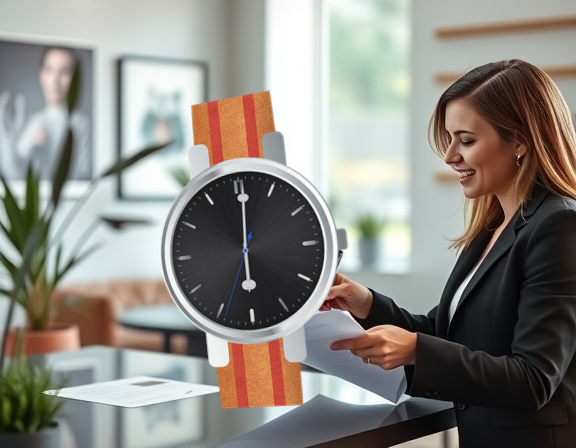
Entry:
h=6 m=0 s=34
